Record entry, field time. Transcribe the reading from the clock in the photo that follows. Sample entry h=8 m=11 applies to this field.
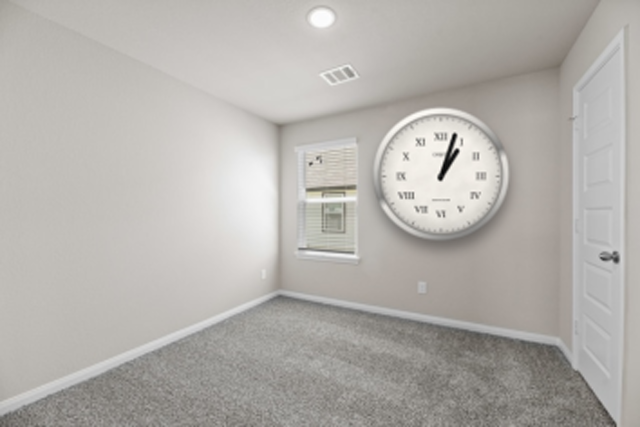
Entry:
h=1 m=3
